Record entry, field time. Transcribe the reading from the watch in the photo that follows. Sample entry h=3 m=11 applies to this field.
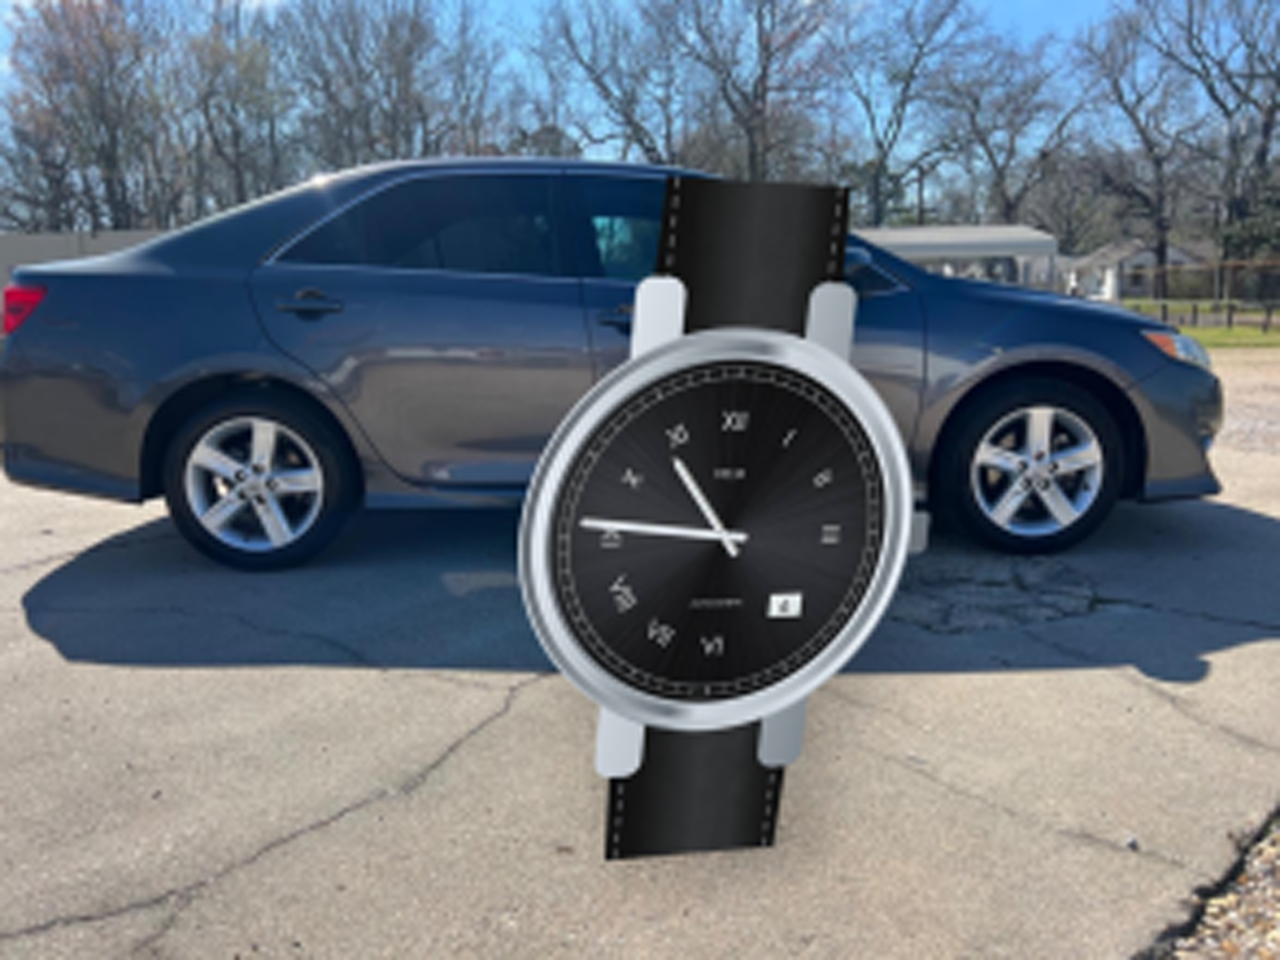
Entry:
h=10 m=46
